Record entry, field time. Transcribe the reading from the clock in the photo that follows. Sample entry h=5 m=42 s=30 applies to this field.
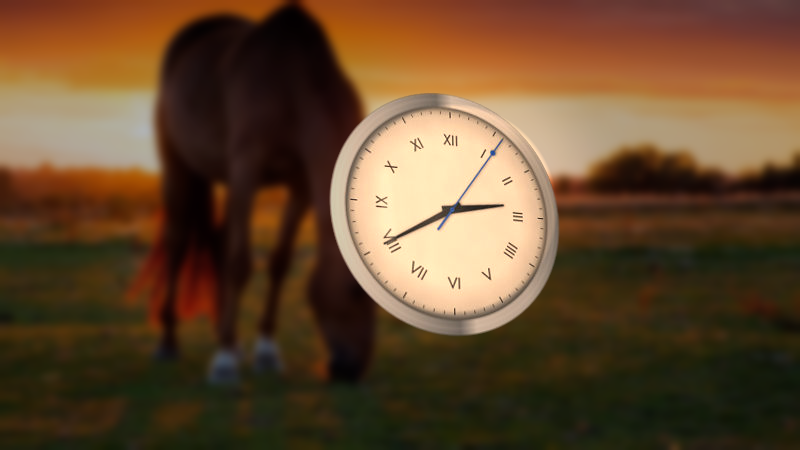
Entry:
h=2 m=40 s=6
